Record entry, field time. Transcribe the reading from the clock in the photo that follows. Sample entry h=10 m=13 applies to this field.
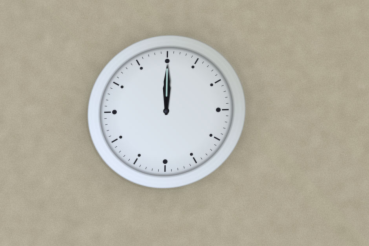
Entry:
h=12 m=0
